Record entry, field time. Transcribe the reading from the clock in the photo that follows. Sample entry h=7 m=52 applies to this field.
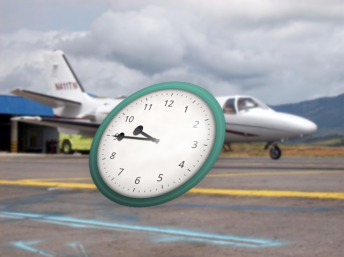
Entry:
h=9 m=45
